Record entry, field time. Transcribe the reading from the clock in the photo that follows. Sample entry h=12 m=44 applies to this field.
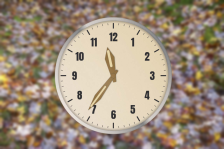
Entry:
h=11 m=36
